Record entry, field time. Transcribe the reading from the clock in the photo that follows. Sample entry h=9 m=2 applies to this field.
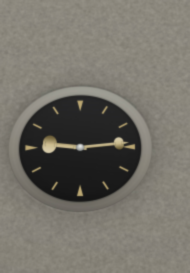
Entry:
h=9 m=14
